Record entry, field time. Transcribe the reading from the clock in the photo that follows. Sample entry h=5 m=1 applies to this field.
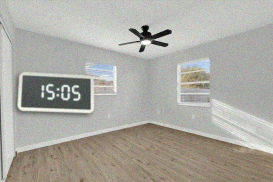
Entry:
h=15 m=5
